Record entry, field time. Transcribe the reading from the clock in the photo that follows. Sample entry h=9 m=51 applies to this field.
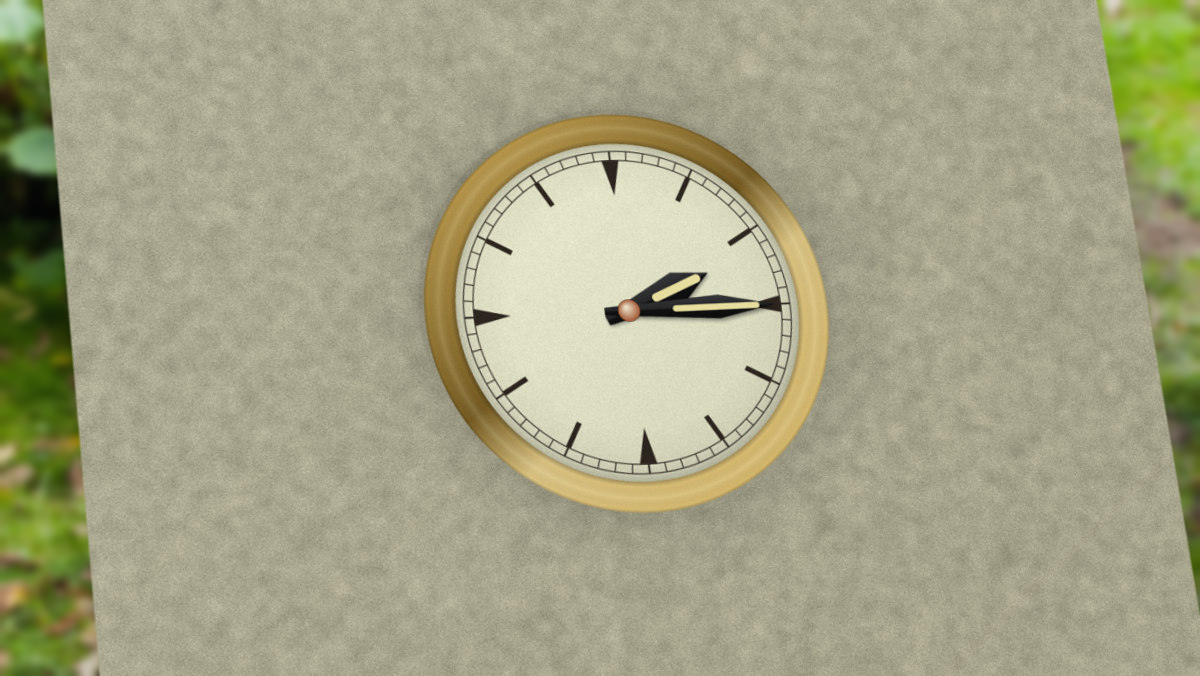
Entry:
h=2 m=15
